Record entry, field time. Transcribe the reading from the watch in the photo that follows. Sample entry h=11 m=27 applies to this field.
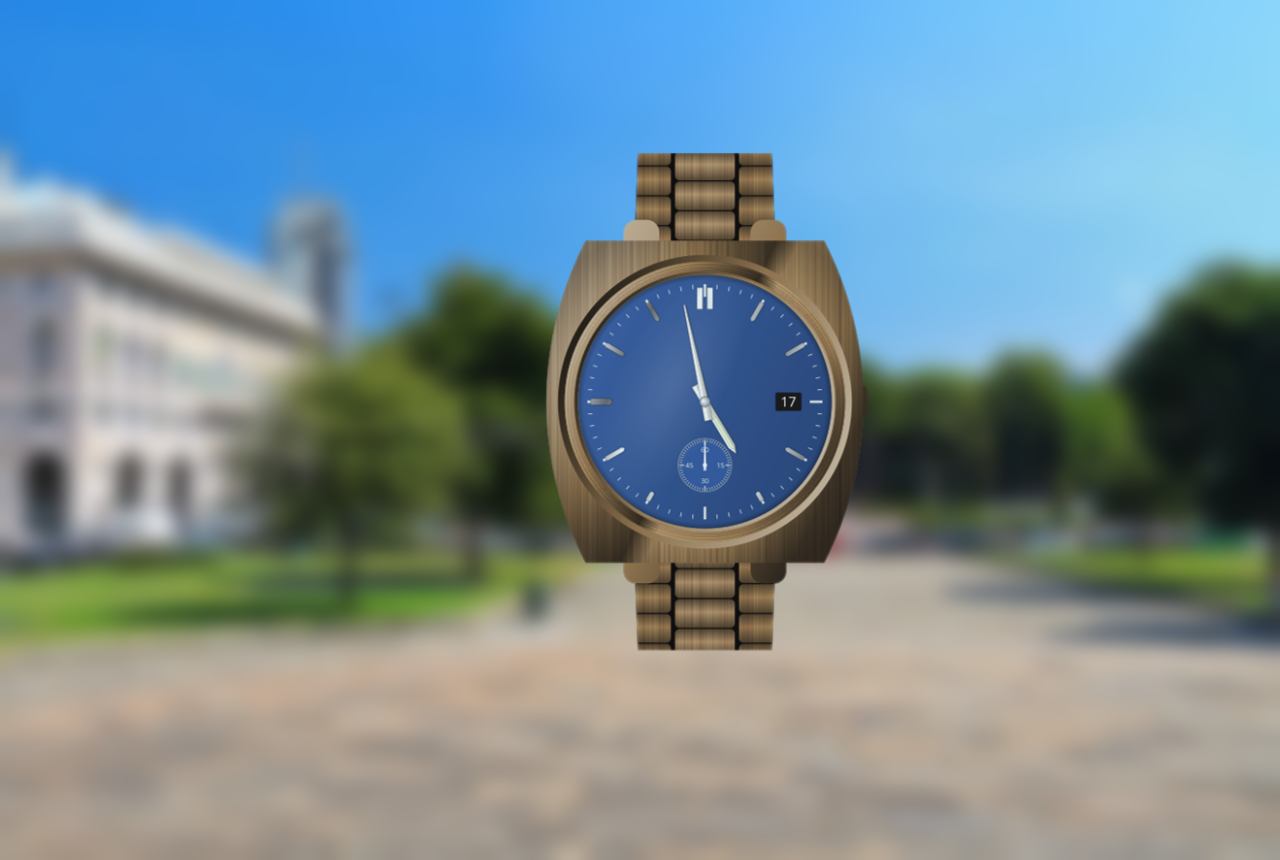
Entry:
h=4 m=58
